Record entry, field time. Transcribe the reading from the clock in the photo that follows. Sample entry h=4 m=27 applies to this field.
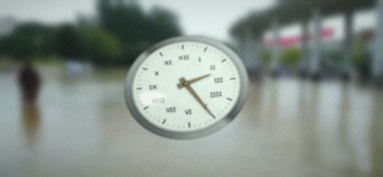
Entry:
h=2 m=25
